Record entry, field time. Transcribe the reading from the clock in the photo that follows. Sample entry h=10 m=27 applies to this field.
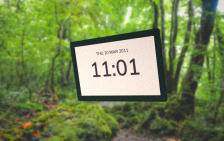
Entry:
h=11 m=1
